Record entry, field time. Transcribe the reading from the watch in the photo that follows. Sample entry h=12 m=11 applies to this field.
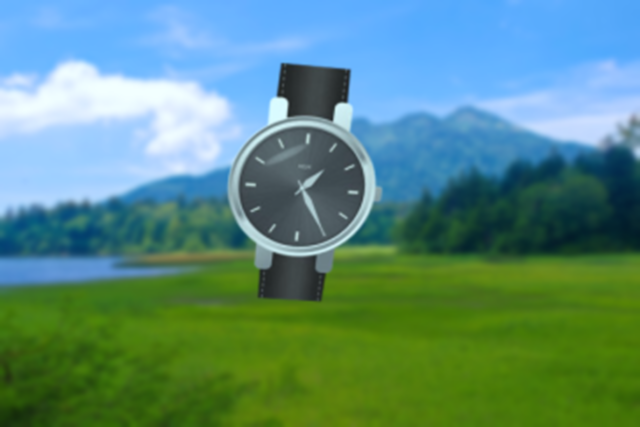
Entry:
h=1 m=25
